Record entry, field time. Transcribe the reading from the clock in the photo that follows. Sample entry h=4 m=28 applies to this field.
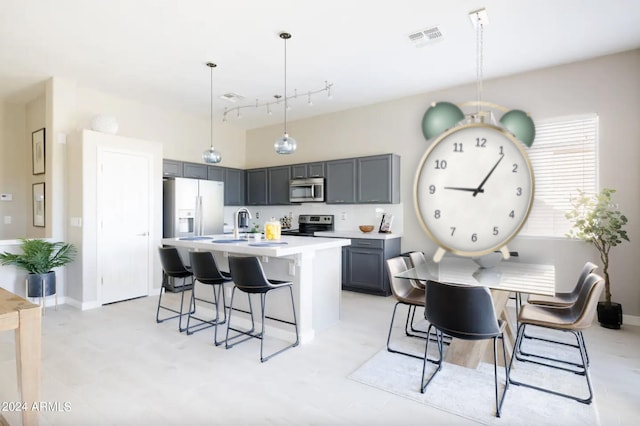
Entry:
h=9 m=6
